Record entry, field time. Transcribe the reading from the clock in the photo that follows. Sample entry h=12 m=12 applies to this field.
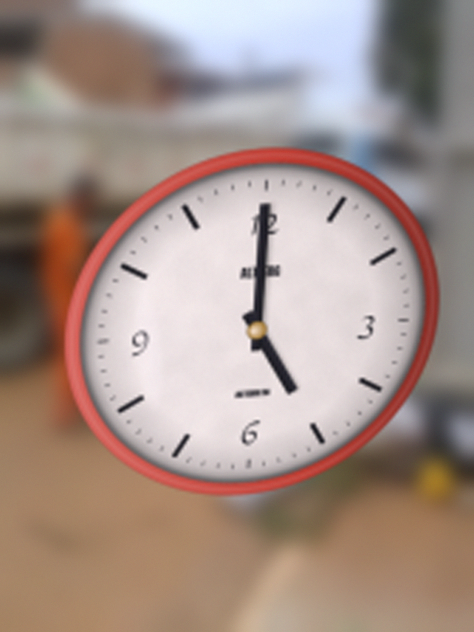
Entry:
h=5 m=0
